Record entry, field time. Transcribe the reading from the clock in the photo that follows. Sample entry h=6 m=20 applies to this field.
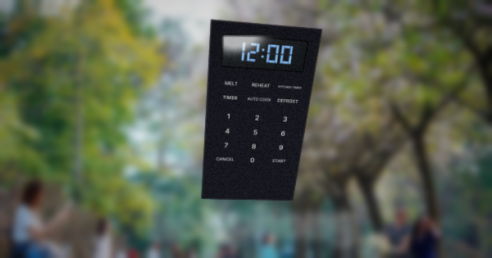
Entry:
h=12 m=0
